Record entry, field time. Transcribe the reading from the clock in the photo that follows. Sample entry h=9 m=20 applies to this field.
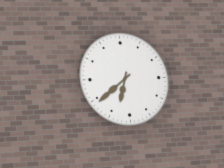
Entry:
h=6 m=39
